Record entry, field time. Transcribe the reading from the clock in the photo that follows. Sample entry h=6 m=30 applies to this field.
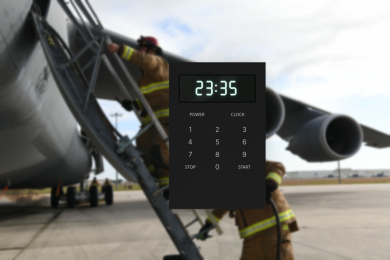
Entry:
h=23 m=35
